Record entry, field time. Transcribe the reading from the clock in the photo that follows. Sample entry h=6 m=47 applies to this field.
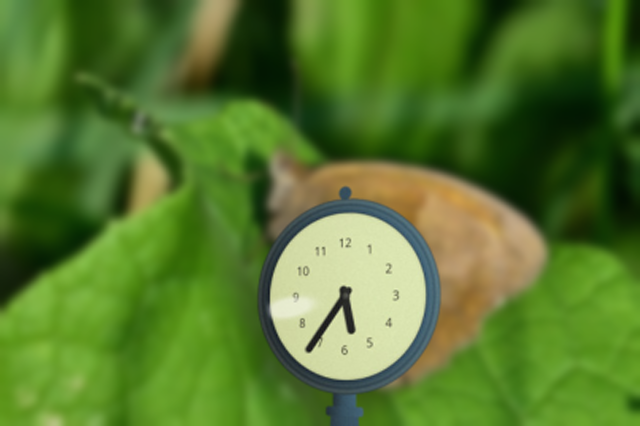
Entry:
h=5 m=36
